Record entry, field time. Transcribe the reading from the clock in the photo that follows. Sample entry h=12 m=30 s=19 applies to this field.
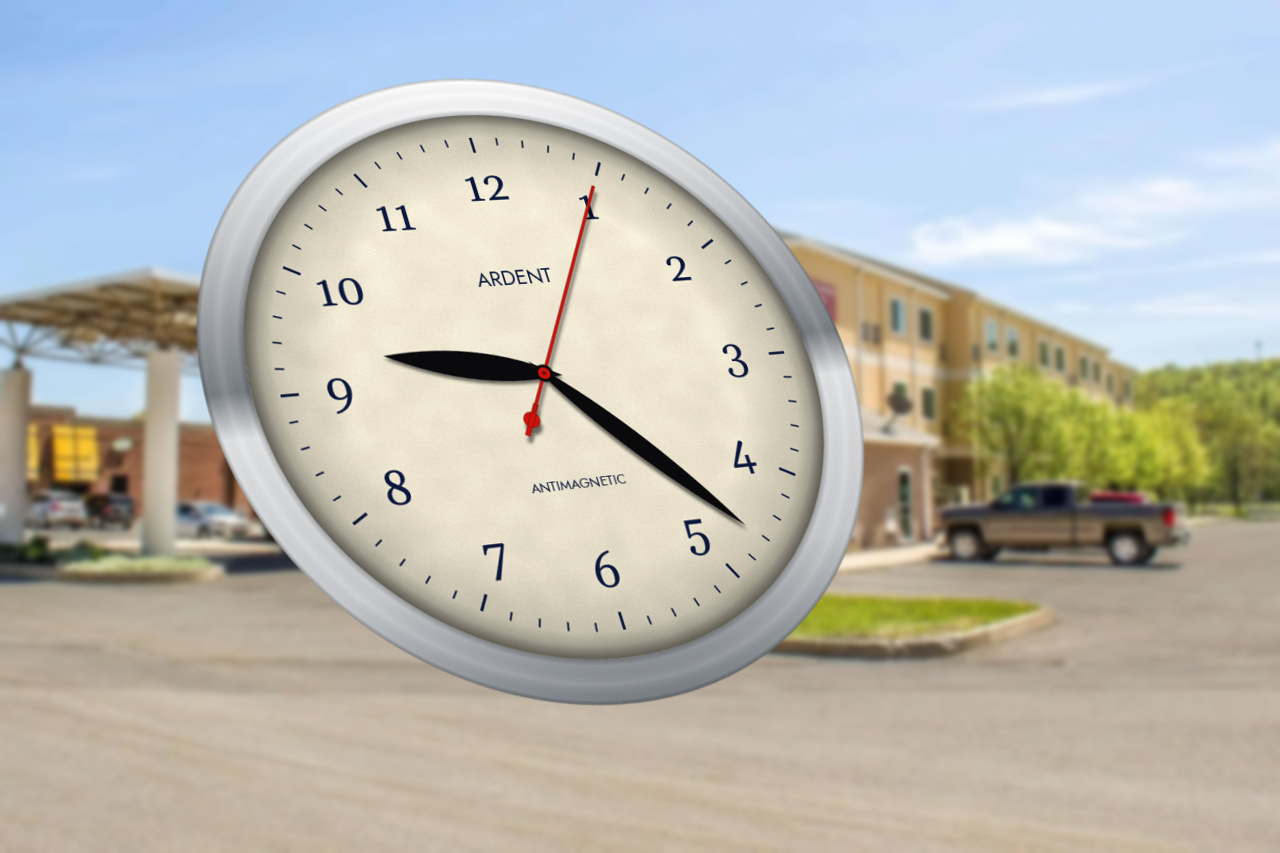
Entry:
h=9 m=23 s=5
